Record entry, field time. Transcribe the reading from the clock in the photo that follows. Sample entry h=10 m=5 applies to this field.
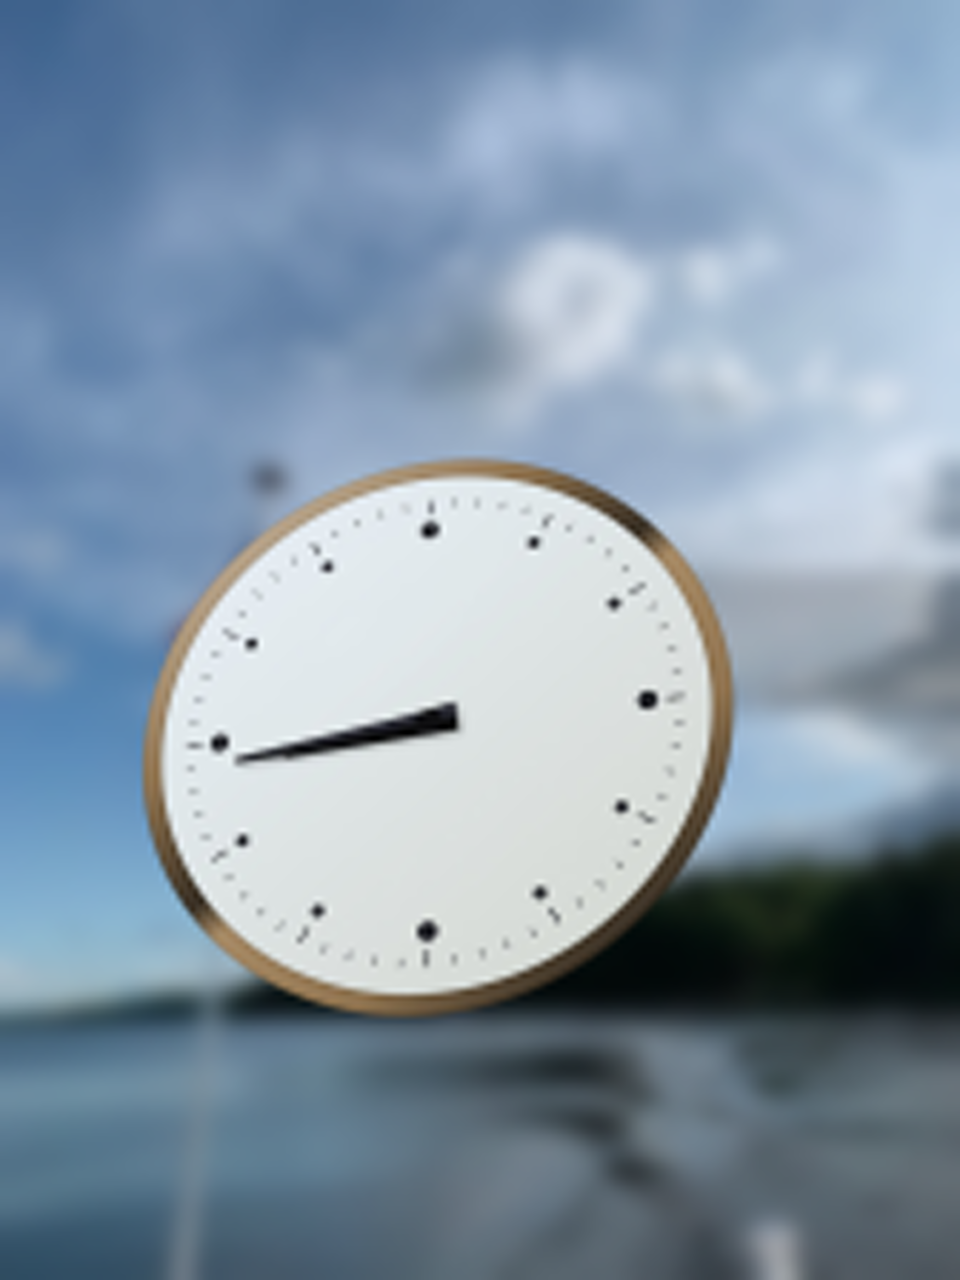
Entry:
h=8 m=44
